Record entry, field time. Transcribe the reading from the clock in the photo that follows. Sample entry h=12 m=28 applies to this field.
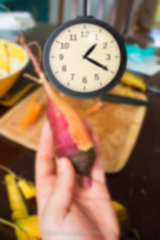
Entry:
h=1 m=20
